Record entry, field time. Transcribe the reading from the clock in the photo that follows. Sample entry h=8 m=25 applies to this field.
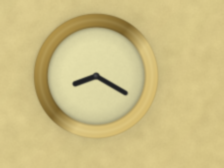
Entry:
h=8 m=20
